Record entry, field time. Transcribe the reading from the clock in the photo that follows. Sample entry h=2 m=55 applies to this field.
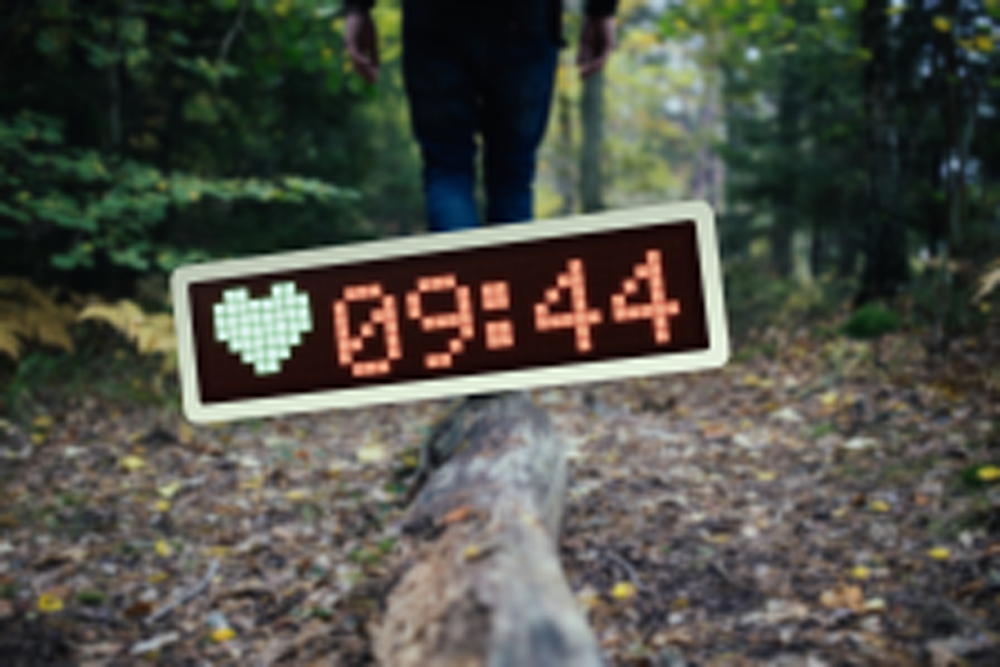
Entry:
h=9 m=44
